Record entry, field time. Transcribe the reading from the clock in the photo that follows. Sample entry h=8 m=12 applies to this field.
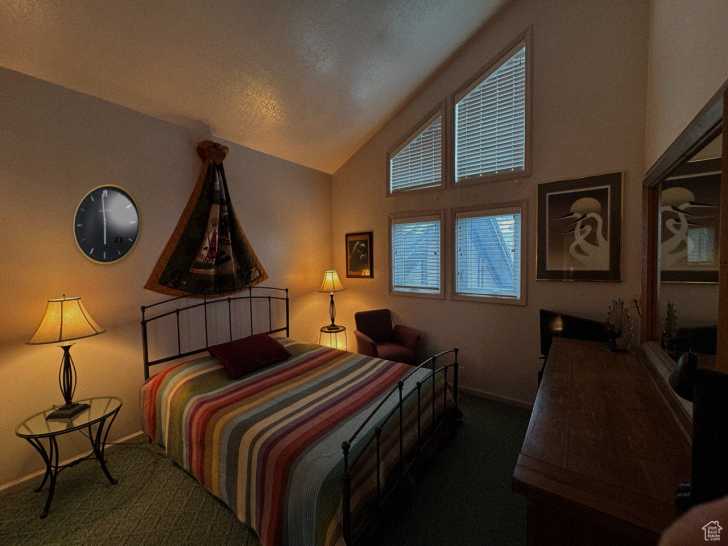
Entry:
h=5 m=59
